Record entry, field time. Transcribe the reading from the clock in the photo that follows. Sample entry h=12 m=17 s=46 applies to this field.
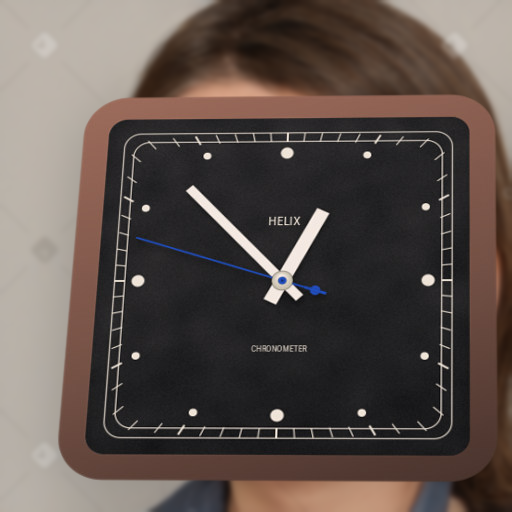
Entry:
h=12 m=52 s=48
